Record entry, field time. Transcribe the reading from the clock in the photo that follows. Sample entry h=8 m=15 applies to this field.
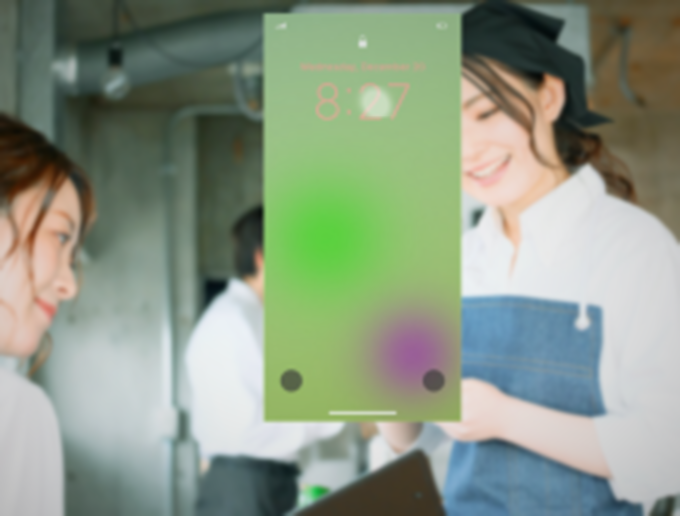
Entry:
h=8 m=27
